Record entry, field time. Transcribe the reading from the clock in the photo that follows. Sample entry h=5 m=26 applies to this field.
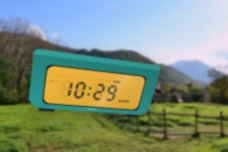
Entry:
h=10 m=29
